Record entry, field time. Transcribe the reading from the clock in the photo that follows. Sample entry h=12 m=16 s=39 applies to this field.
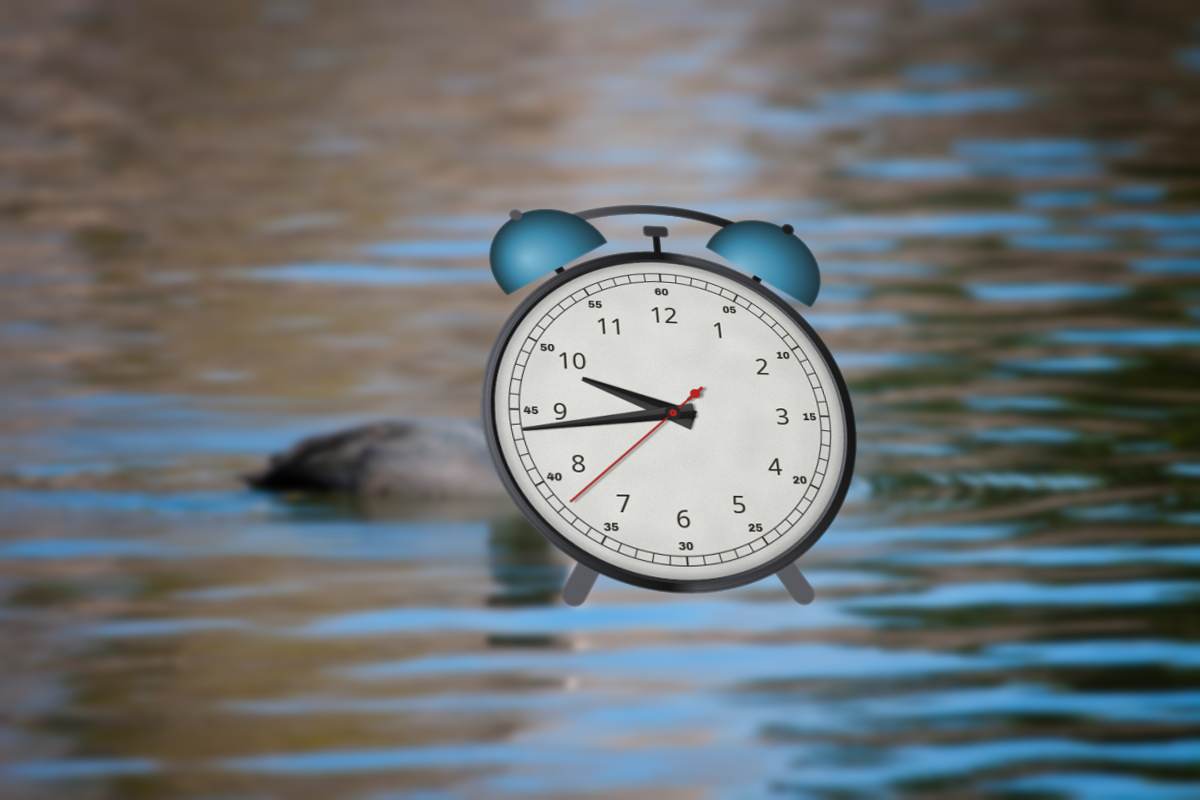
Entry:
h=9 m=43 s=38
